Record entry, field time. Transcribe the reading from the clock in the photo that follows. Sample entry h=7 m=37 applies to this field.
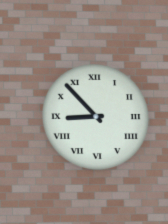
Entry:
h=8 m=53
